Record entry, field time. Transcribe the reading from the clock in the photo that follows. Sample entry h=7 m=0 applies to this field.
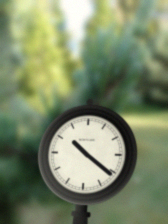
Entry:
h=10 m=21
